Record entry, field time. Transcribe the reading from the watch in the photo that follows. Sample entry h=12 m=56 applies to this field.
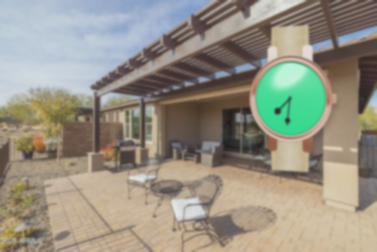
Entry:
h=7 m=31
